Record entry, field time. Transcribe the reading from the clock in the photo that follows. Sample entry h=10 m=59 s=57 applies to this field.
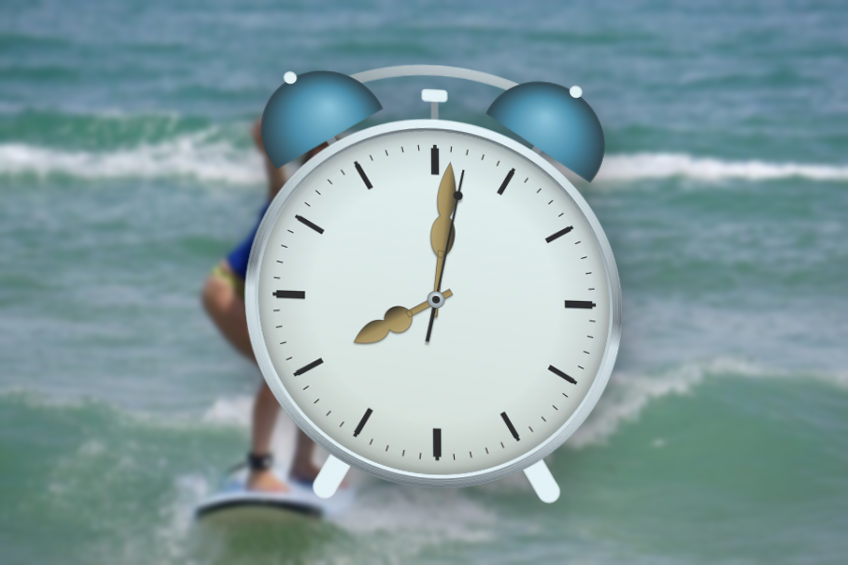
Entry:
h=8 m=1 s=2
